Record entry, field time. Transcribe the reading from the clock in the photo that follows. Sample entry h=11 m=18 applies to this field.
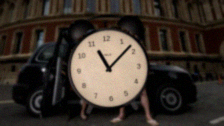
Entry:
h=11 m=8
